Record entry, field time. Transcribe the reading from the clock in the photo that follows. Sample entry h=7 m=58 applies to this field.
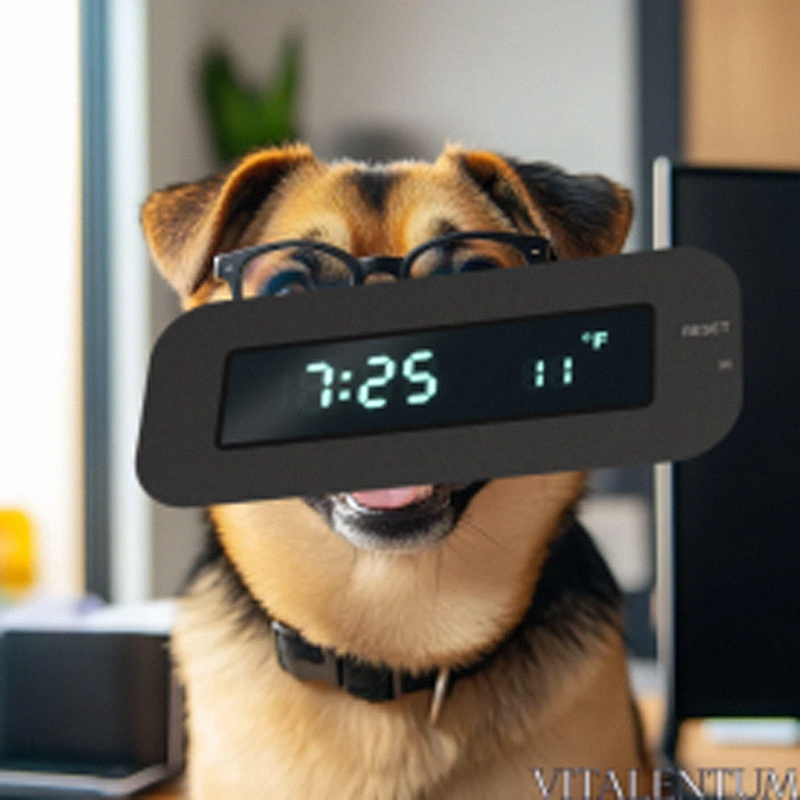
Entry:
h=7 m=25
